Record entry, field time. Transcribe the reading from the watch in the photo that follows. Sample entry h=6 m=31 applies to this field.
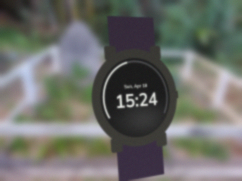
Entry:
h=15 m=24
